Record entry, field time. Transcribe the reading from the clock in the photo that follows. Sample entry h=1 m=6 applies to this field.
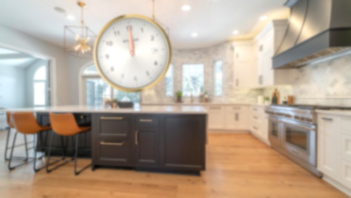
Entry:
h=12 m=0
